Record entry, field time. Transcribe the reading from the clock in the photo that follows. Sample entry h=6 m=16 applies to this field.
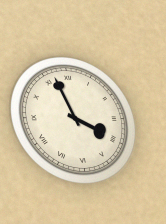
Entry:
h=3 m=57
